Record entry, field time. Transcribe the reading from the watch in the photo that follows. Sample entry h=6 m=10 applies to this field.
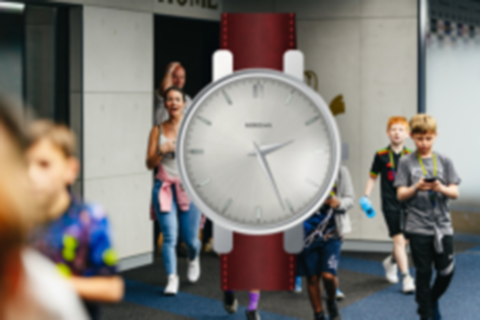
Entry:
h=2 m=26
